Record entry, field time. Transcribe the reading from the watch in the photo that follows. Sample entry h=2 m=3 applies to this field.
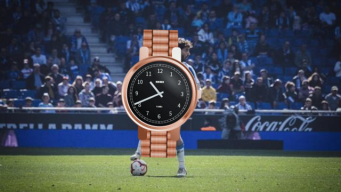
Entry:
h=10 m=41
